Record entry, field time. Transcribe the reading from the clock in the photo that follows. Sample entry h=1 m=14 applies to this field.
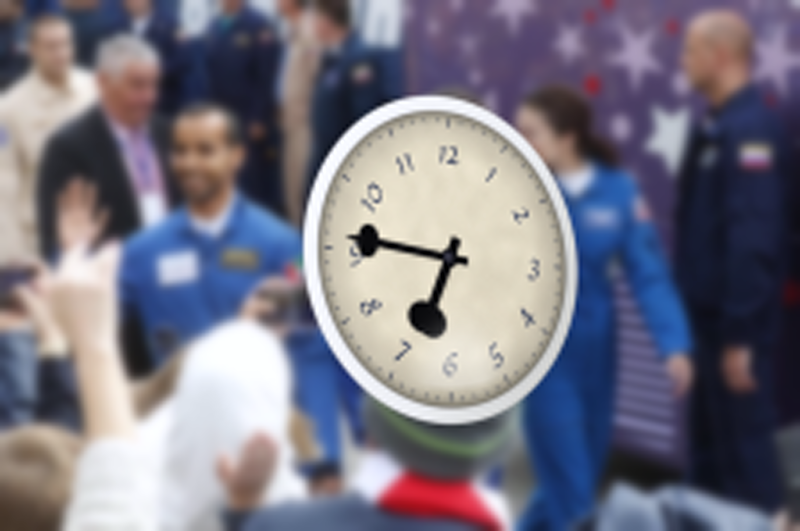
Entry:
h=6 m=46
